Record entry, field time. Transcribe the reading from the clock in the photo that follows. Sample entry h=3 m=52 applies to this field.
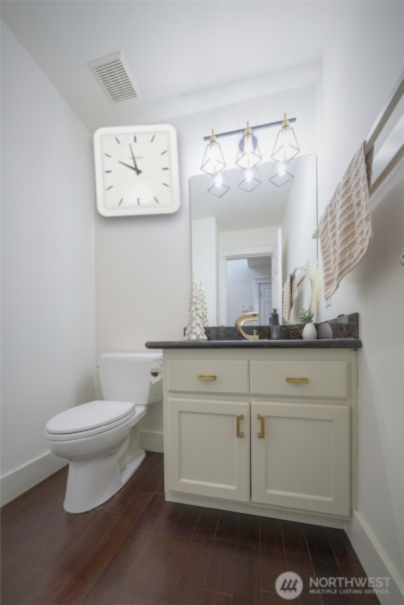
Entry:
h=9 m=58
